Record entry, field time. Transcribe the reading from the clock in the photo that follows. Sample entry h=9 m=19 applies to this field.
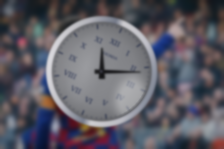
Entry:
h=11 m=11
